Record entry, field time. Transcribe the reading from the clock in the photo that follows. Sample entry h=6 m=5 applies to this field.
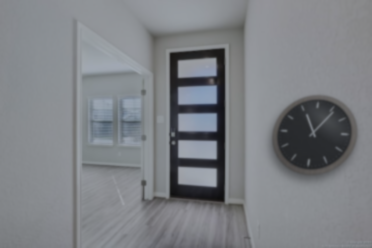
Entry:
h=11 m=6
